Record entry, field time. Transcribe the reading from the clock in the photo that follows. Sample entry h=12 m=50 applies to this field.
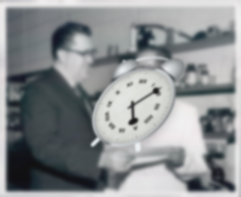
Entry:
h=5 m=8
